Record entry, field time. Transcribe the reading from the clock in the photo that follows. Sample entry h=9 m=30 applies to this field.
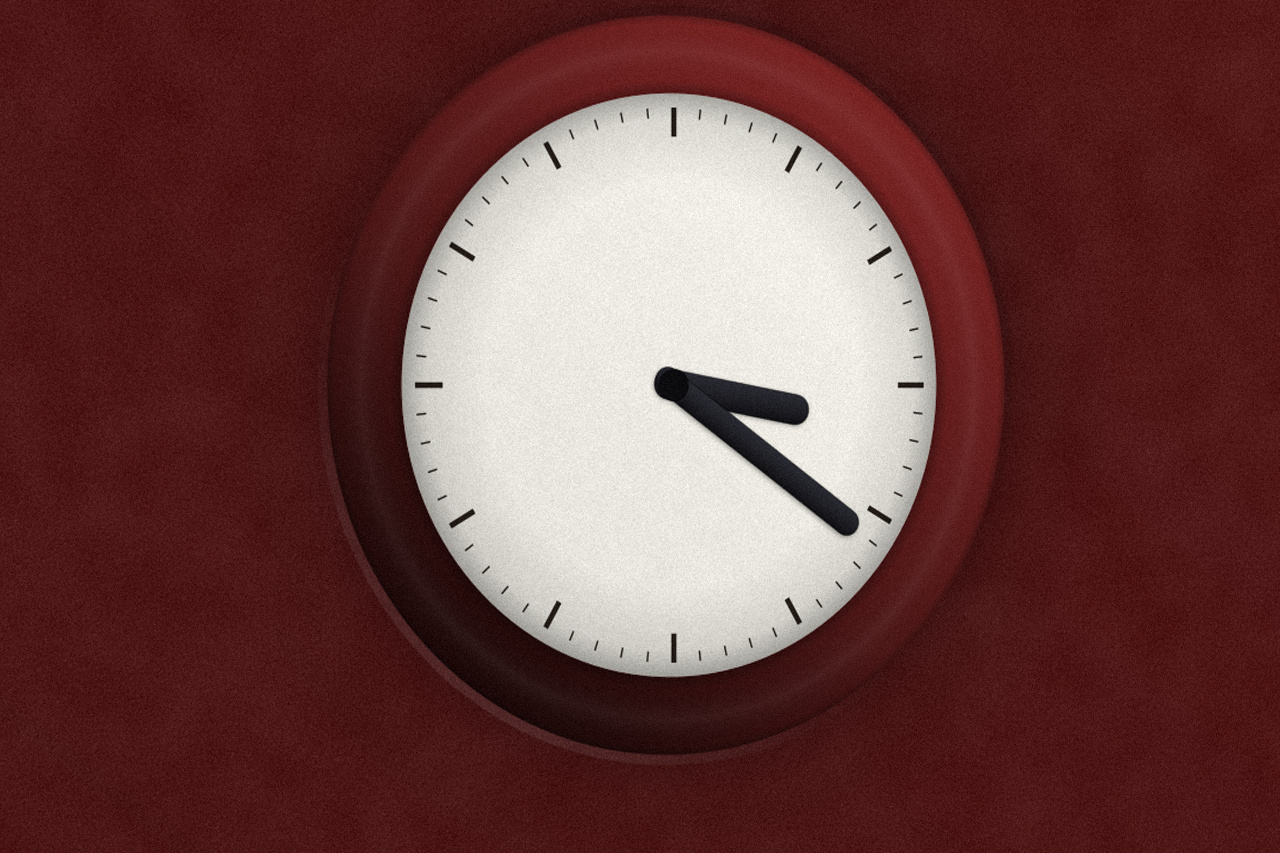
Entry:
h=3 m=21
